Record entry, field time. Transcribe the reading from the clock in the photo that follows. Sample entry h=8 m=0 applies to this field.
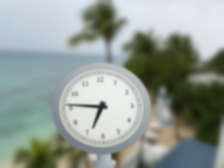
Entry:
h=6 m=46
